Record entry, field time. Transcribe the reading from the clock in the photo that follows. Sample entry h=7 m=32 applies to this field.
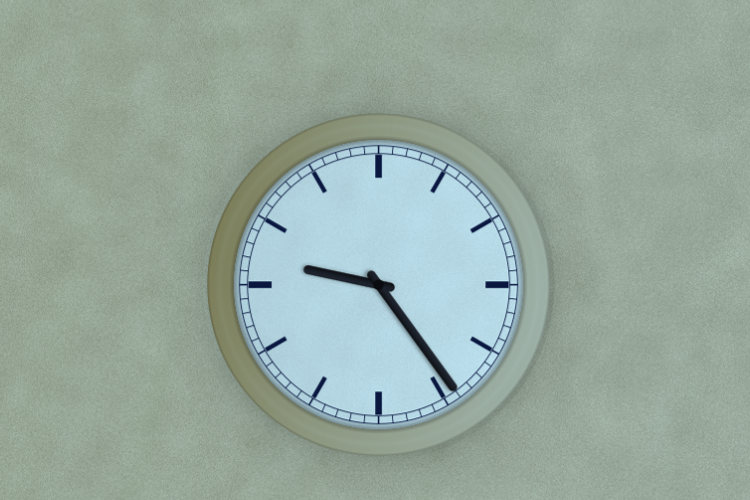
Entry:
h=9 m=24
